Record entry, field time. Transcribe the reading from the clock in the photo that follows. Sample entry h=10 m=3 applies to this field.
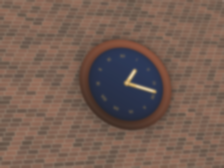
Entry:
h=1 m=18
